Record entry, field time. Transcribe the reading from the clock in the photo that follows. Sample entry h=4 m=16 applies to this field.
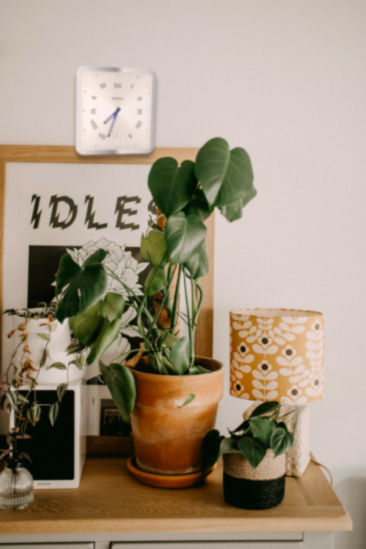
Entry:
h=7 m=33
